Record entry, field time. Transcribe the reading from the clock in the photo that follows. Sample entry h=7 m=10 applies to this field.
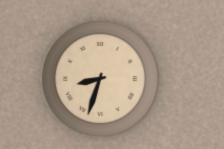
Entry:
h=8 m=33
